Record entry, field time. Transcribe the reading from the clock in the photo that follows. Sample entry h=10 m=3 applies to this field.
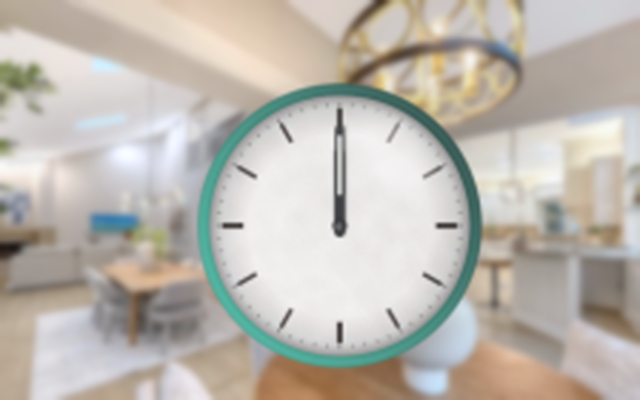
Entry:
h=12 m=0
